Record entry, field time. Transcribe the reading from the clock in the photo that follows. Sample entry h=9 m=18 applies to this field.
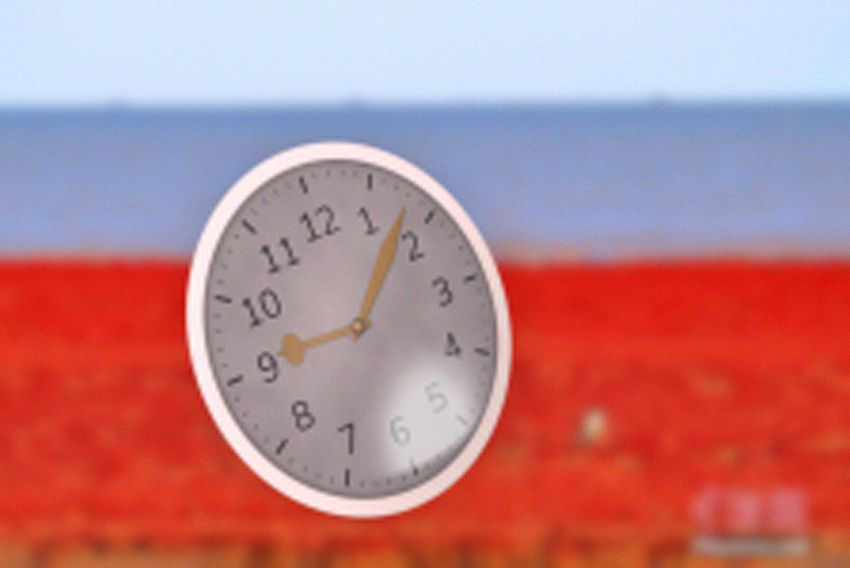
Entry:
h=9 m=8
